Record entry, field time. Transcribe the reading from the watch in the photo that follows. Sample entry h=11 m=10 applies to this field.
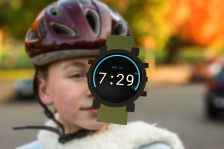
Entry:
h=7 m=29
